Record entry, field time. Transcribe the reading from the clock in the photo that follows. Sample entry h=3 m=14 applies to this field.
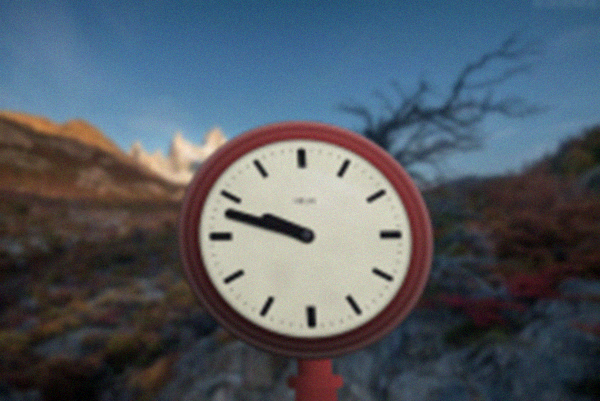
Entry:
h=9 m=48
